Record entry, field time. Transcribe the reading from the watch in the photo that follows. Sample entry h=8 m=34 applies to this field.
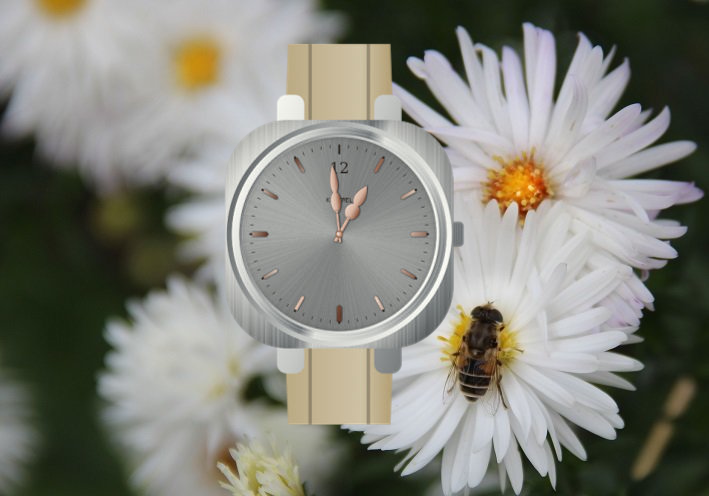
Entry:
h=12 m=59
